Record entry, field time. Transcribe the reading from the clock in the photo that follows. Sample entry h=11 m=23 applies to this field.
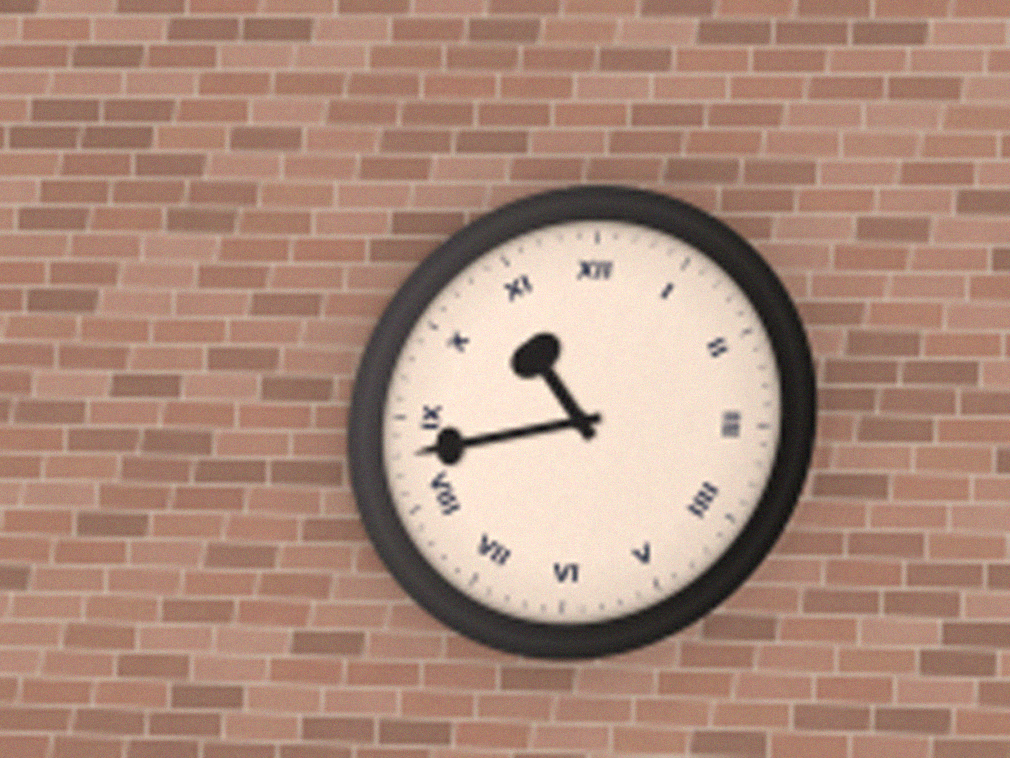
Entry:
h=10 m=43
